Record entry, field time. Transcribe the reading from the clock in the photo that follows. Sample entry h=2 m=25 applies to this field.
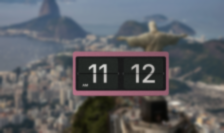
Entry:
h=11 m=12
